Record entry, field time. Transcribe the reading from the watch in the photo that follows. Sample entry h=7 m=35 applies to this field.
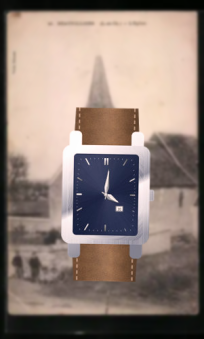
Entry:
h=4 m=1
